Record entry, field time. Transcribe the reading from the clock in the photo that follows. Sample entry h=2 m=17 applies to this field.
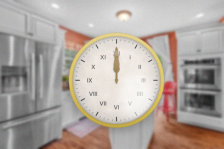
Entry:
h=12 m=0
